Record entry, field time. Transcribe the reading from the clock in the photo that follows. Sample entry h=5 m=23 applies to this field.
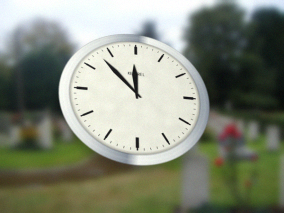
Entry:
h=11 m=53
